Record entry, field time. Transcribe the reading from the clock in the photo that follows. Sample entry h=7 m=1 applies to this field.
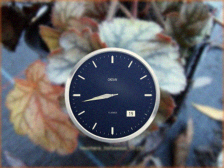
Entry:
h=8 m=43
